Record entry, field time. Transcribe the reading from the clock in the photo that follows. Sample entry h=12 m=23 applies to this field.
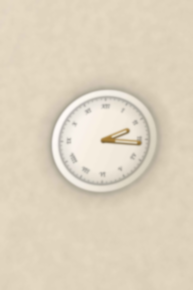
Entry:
h=2 m=16
